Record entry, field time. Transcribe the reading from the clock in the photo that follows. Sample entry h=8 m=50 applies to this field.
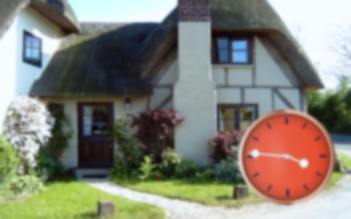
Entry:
h=3 m=46
